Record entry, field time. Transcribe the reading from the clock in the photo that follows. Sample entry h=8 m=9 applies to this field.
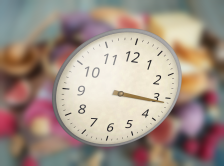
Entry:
h=3 m=16
